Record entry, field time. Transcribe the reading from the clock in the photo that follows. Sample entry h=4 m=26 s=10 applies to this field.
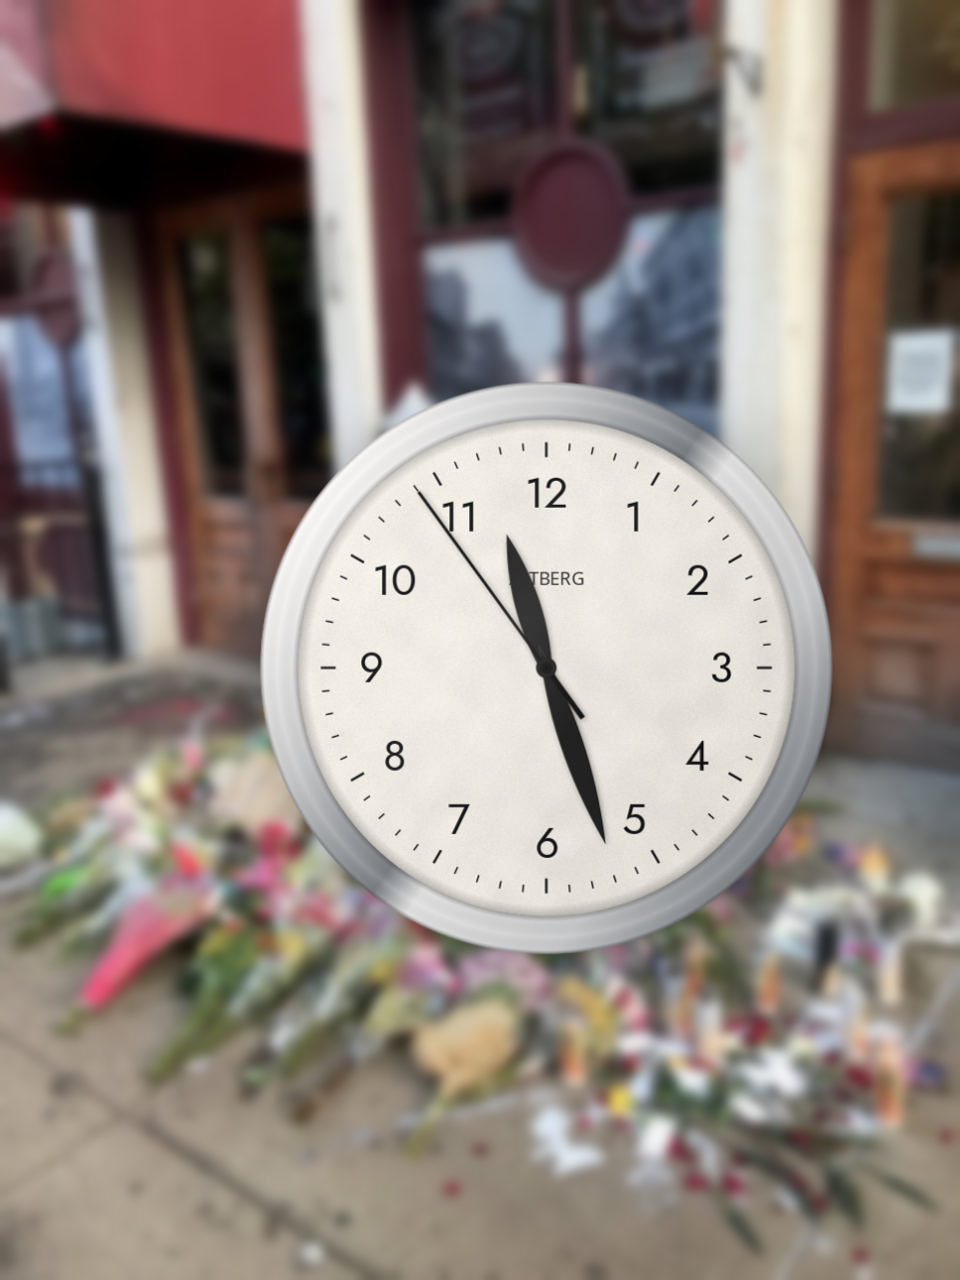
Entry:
h=11 m=26 s=54
